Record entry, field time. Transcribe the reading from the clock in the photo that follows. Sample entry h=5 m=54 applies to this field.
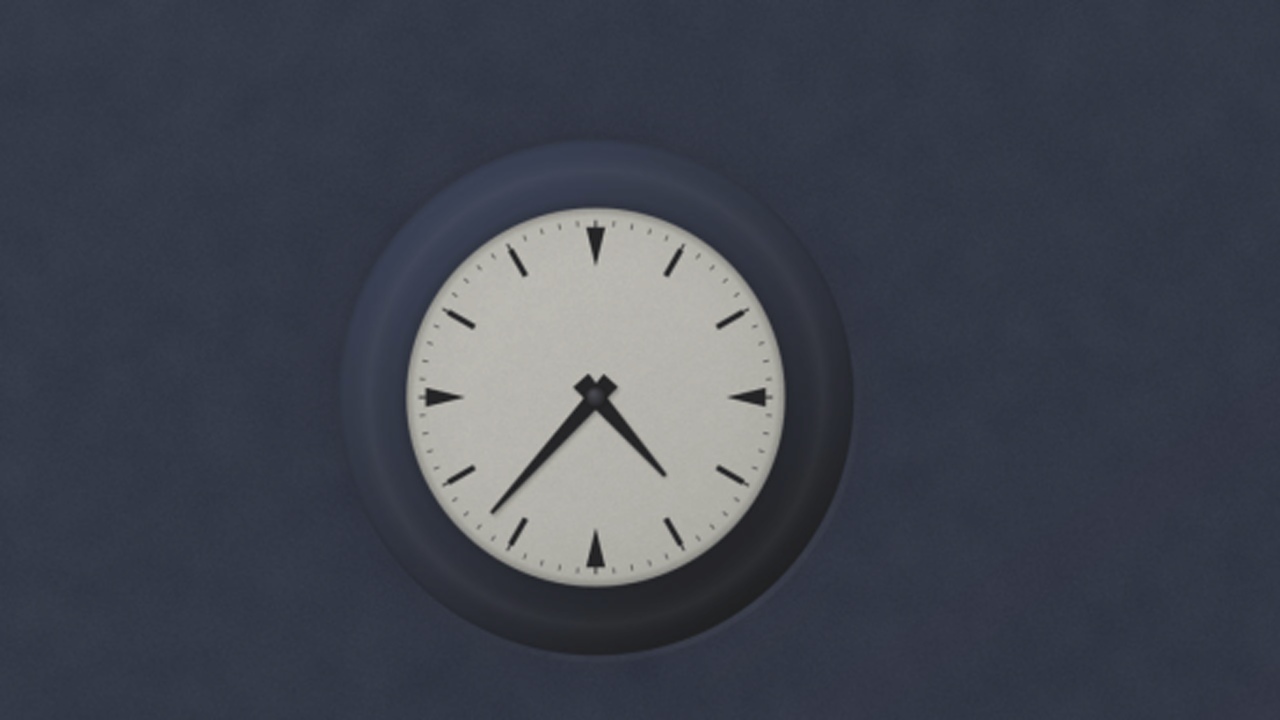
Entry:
h=4 m=37
